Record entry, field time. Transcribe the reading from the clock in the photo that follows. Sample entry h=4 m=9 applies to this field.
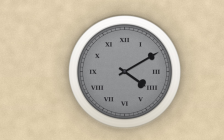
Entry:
h=4 m=10
